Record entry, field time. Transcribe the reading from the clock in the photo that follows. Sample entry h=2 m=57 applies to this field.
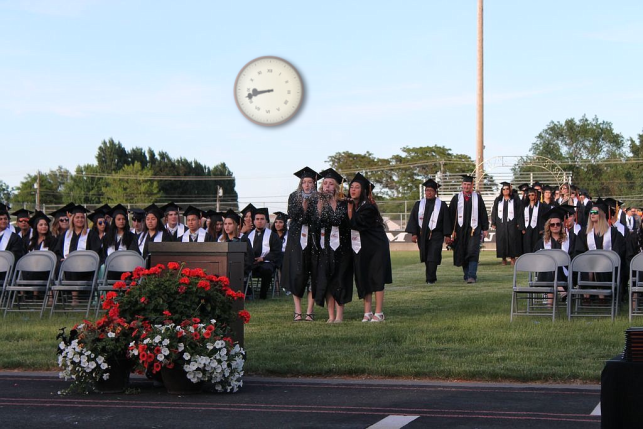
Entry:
h=8 m=42
